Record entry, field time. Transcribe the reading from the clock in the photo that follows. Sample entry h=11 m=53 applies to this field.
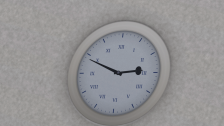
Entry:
h=2 m=49
